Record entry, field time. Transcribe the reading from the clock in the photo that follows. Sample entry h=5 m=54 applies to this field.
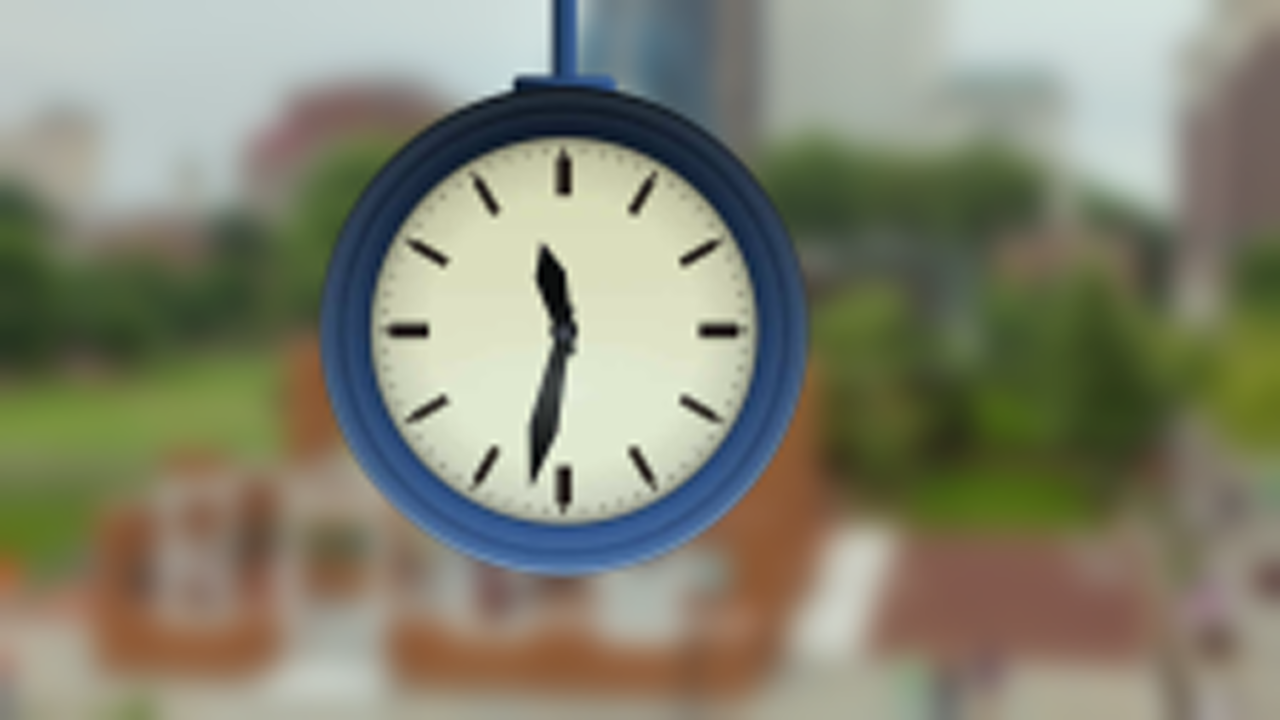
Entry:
h=11 m=32
